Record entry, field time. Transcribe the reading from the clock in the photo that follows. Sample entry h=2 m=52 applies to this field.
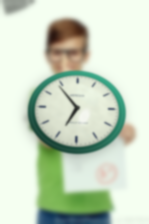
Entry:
h=6 m=54
